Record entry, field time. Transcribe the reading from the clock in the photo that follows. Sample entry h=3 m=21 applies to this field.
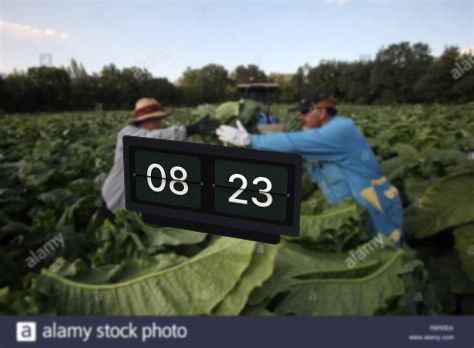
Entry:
h=8 m=23
